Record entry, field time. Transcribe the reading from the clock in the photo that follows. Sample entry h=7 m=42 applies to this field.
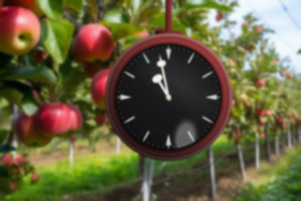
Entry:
h=10 m=58
